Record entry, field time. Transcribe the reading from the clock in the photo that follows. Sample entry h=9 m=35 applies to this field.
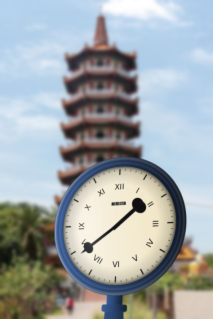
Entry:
h=1 m=39
